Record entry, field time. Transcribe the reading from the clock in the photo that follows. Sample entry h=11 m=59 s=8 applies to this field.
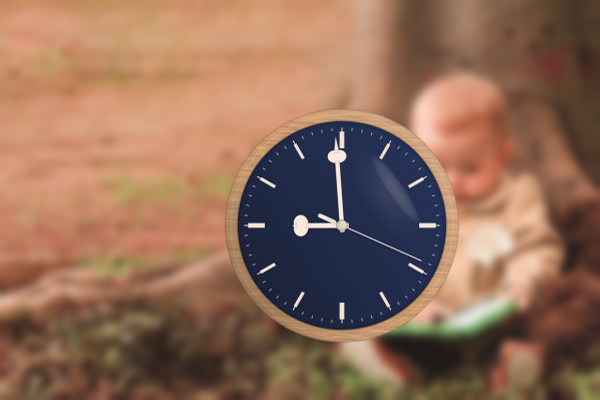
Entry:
h=8 m=59 s=19
